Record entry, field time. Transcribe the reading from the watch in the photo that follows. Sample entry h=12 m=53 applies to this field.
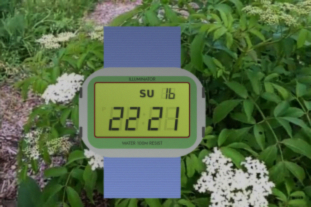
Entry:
h=22 m=21
